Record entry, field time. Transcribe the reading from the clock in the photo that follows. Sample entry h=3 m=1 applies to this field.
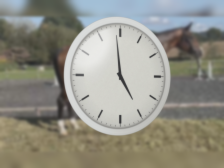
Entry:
h=4 m=59
